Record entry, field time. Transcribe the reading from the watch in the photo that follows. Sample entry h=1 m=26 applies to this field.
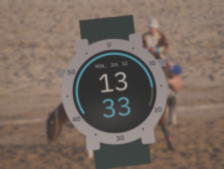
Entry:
h=13 m=33
